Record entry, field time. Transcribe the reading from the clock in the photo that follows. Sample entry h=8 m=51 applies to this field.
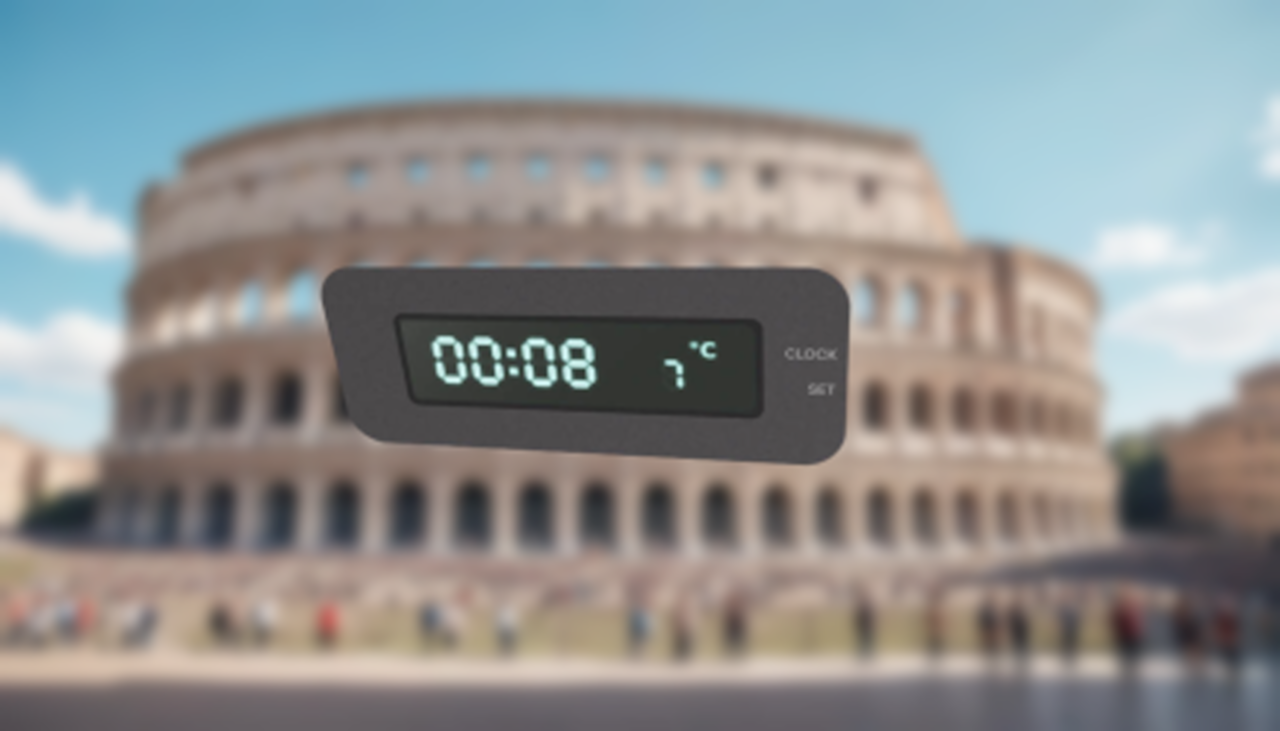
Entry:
h=0 m=8
